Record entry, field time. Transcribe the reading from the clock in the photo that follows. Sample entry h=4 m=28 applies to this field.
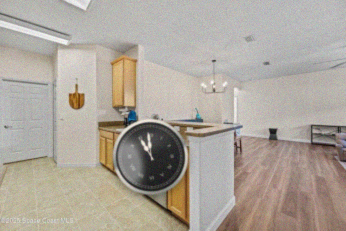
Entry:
h=10 m=59
